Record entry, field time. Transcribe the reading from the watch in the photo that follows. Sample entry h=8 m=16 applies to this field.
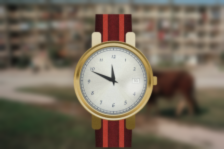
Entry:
h=11 m=49
